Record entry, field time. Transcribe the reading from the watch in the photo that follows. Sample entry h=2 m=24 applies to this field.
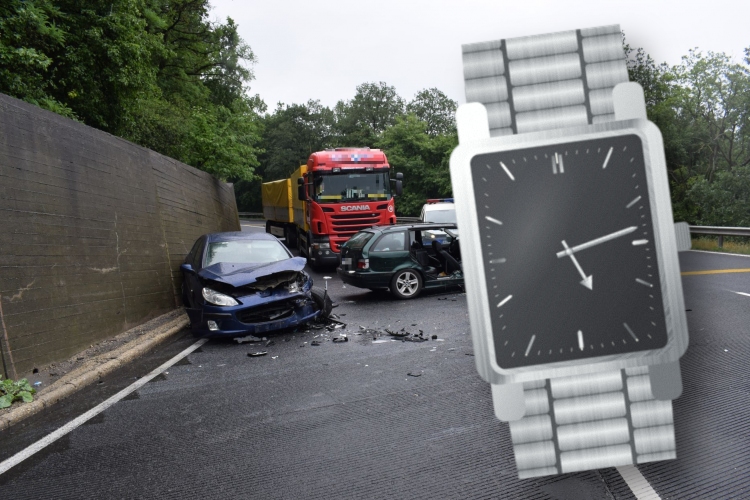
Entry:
h=5 m=13
